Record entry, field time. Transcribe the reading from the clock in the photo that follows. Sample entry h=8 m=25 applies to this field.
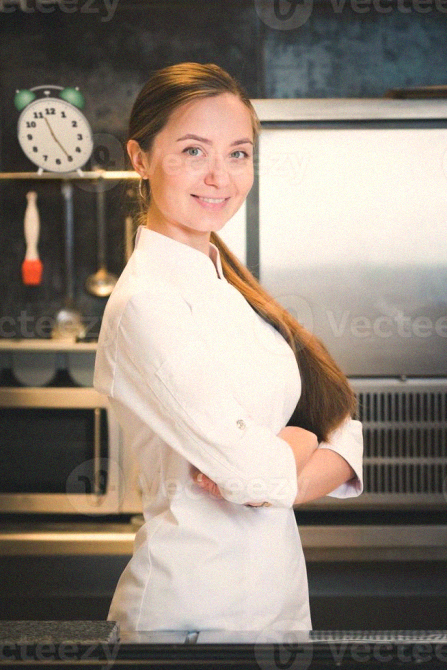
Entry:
h=11 m=25
